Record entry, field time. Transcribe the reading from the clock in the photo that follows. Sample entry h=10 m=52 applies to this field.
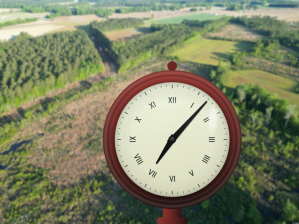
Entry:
h=7 m=7
